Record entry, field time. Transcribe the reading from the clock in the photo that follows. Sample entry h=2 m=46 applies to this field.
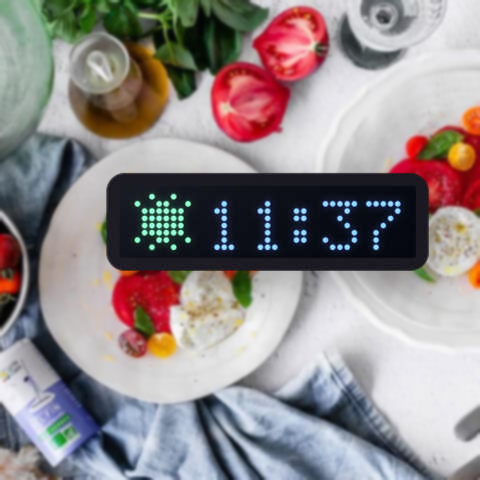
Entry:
h=11 m=37
